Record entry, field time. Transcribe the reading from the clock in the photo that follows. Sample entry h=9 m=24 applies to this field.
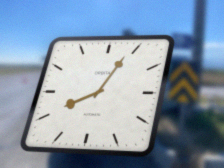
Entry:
h=8 m=4
